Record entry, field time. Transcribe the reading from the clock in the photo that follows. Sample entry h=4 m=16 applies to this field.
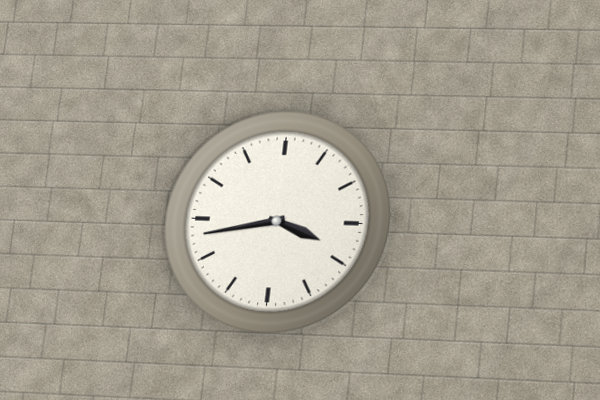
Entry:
h=3 m=43
